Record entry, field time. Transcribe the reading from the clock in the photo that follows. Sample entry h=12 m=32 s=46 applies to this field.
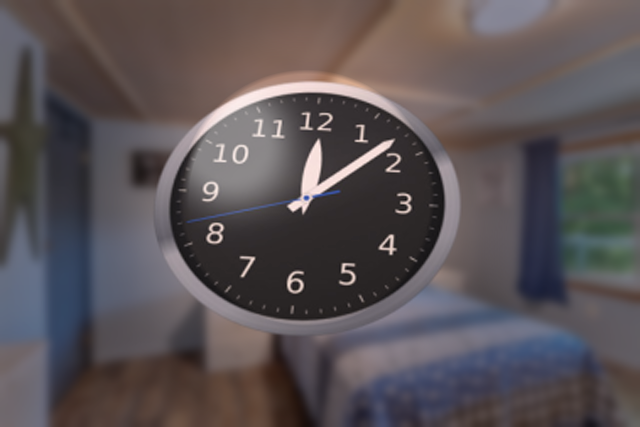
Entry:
h=12 m=7 s=42
